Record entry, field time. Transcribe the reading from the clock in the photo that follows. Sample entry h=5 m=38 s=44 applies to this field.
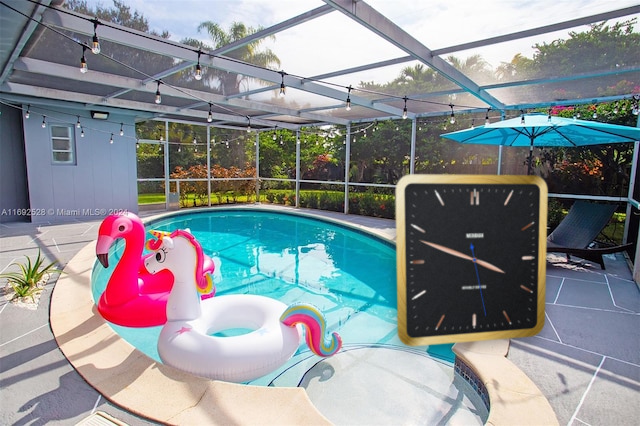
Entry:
h=3 m=48 s=28
